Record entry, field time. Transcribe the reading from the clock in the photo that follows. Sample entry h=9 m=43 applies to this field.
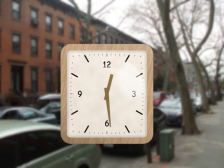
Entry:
h=12 m=29
